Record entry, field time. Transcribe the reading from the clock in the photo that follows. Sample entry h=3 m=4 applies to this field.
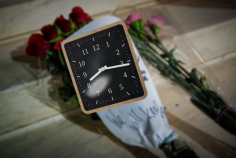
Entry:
h=8 m=16
